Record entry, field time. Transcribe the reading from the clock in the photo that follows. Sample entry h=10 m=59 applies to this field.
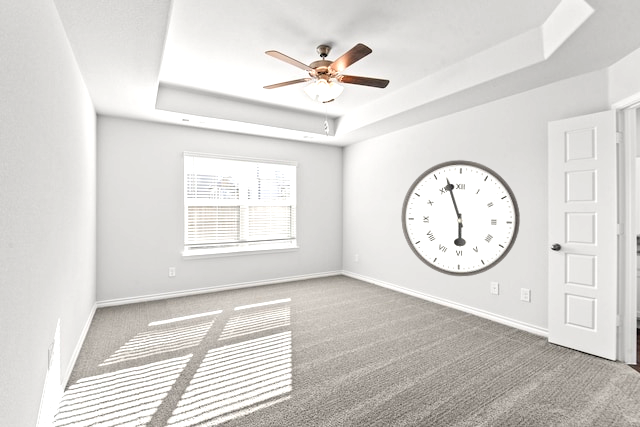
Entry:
h=5 m=57
